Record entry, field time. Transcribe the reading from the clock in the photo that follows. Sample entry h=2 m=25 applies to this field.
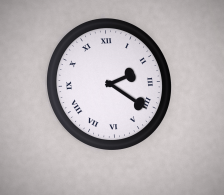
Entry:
h=2 m=21
